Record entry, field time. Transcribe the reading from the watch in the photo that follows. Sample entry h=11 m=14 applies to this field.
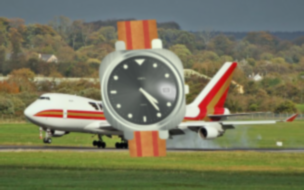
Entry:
h=4 m=24
